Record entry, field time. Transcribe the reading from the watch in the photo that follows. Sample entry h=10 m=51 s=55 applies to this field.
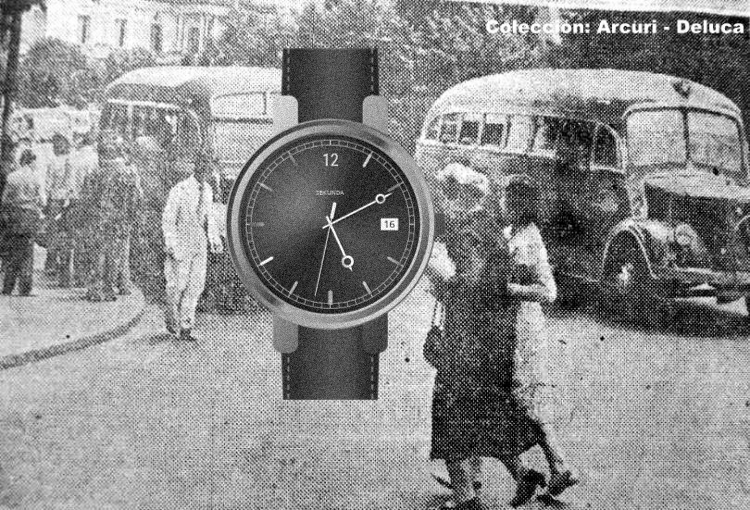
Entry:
h=5 m=10 s=32
